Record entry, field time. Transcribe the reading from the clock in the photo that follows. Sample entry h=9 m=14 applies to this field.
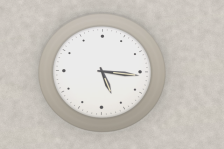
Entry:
h=5 m=16
